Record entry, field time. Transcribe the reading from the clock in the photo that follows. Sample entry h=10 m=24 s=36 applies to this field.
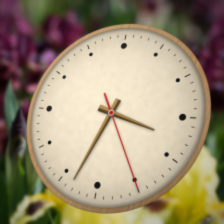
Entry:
h=3 m=33 s=25
